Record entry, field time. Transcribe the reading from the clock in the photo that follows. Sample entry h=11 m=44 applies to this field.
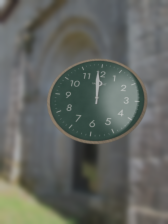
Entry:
h=11 m=59
